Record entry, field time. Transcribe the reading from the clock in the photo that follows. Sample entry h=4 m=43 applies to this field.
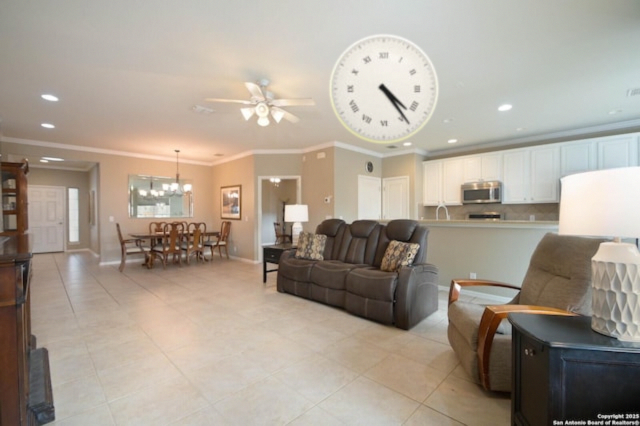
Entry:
h=4 m=24
